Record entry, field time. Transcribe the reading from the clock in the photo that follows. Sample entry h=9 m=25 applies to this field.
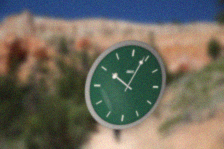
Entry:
h=10 m=4
